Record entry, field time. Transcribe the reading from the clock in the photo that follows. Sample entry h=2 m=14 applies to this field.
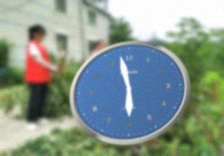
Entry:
h=5 m=58
